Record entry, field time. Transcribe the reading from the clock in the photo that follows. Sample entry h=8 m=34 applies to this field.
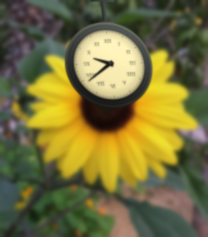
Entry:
h=9 m=39
